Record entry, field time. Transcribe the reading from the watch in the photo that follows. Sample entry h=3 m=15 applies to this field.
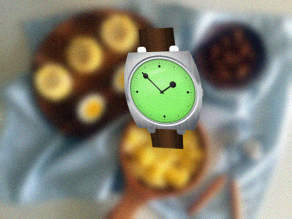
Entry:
h=1 m=53
